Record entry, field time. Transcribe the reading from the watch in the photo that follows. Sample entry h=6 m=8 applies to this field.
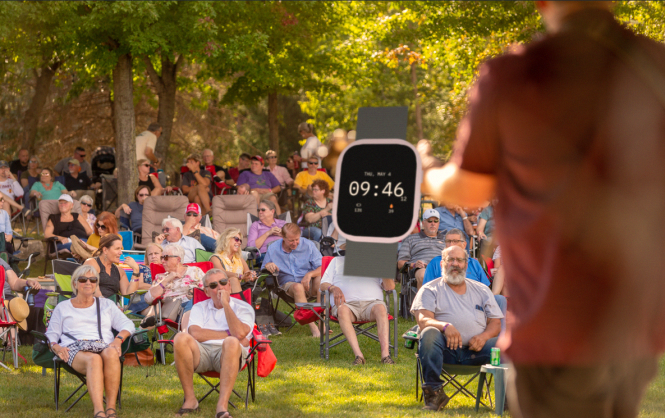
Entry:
h=9 m=46
